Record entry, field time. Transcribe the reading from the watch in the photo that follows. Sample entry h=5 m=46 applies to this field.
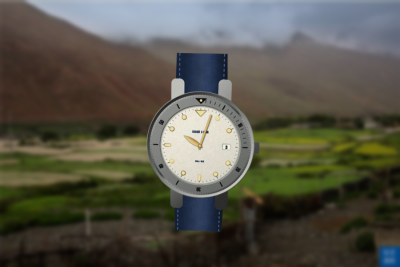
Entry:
h=10 m=3
